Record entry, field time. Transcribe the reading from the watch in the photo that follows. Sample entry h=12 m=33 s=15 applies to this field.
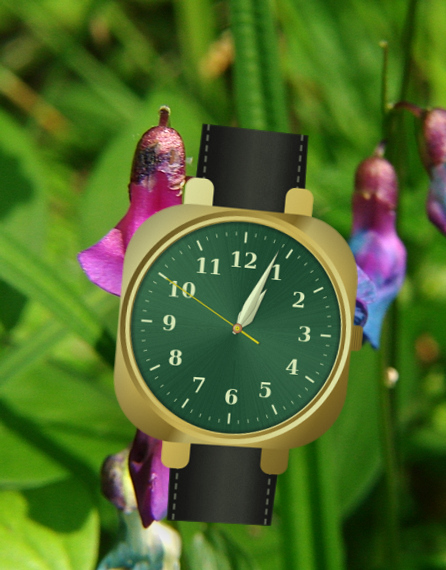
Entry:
h=1 m=3 s=50
